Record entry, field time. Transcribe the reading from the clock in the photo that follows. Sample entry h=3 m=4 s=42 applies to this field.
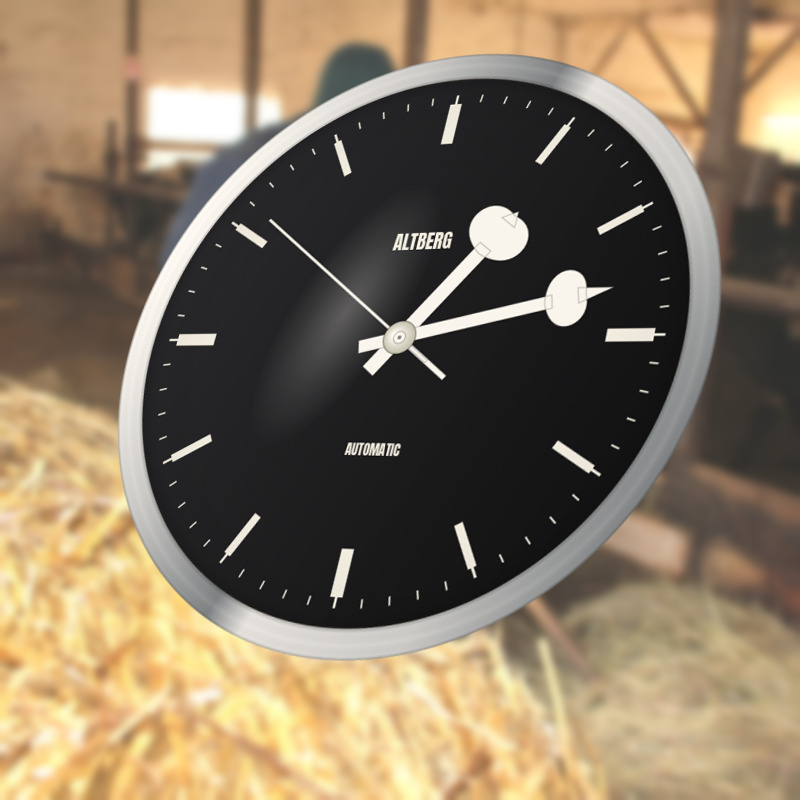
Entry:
h=1 m=12 s=51
